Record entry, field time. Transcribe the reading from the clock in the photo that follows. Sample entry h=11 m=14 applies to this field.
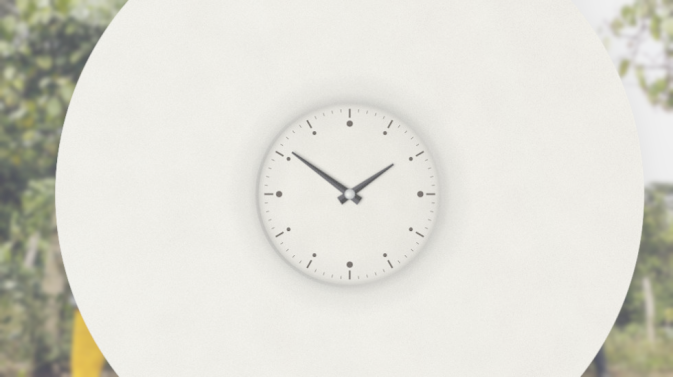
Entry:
h=1 m=51
